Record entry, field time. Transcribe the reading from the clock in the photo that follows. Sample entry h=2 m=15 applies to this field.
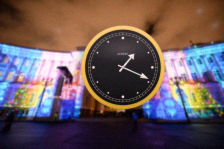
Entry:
h=1 m=19
